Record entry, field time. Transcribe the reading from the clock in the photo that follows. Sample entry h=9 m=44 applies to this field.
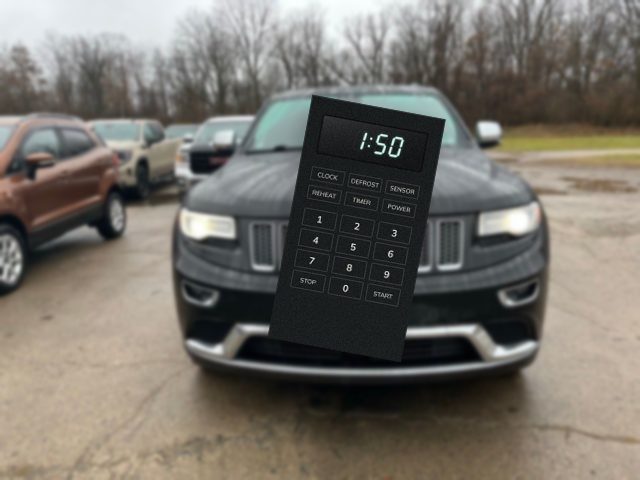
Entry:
h=1 m=50
